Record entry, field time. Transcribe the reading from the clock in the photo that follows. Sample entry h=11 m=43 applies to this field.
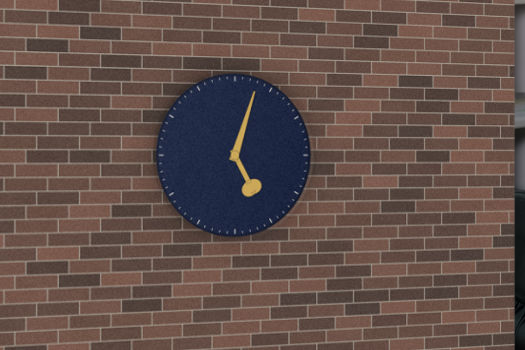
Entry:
h=5 m=3
